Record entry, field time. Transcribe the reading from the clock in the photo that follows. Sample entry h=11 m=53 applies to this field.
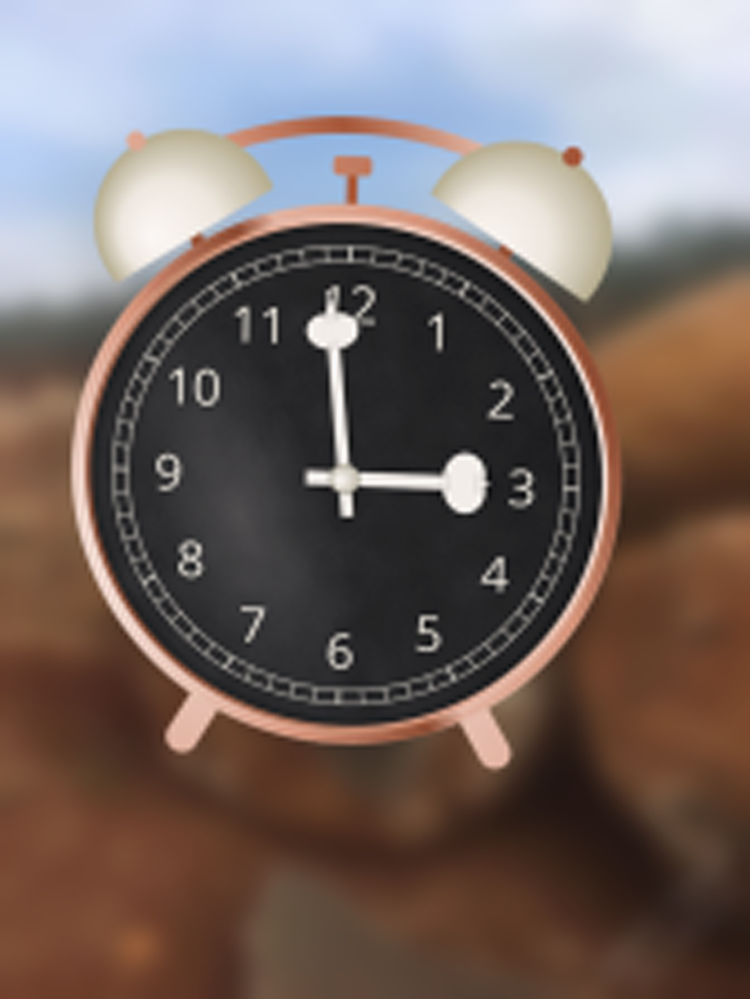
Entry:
h=2 m=59
